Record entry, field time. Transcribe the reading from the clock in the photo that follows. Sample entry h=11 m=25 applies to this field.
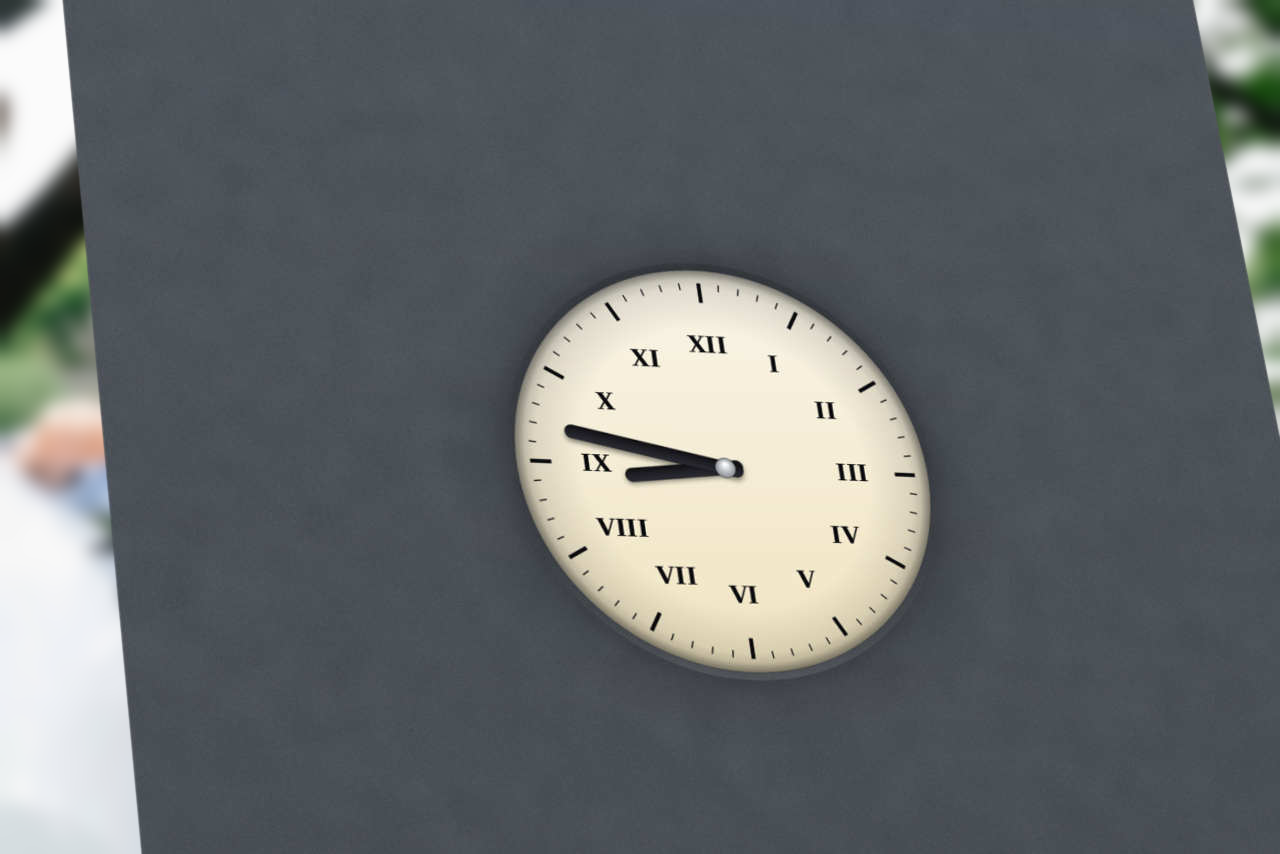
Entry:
h=8 m=47
